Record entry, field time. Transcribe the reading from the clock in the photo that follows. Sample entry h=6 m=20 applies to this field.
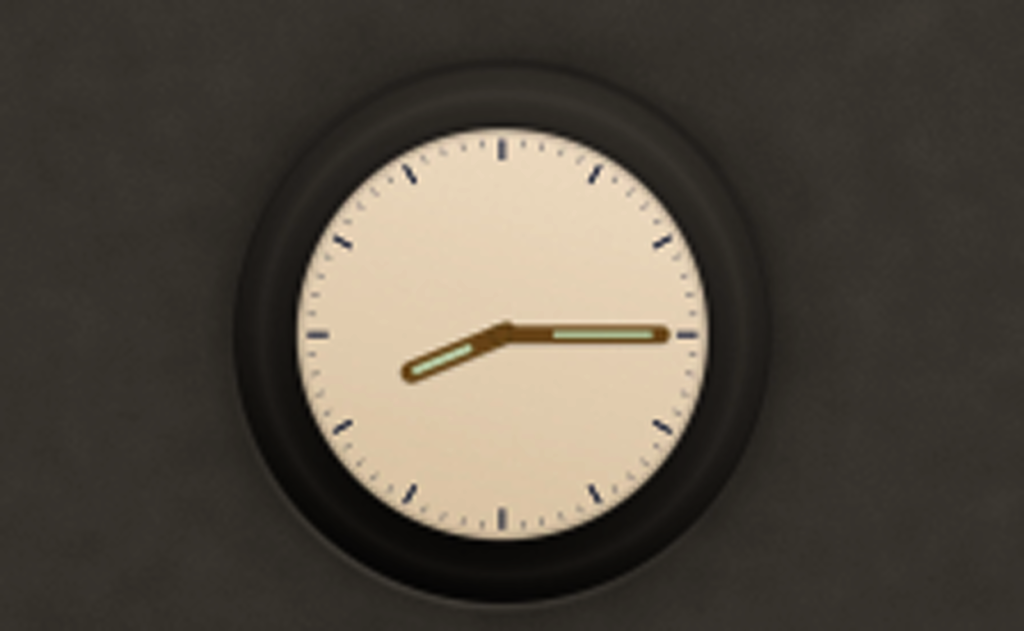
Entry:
h=8 m=15
